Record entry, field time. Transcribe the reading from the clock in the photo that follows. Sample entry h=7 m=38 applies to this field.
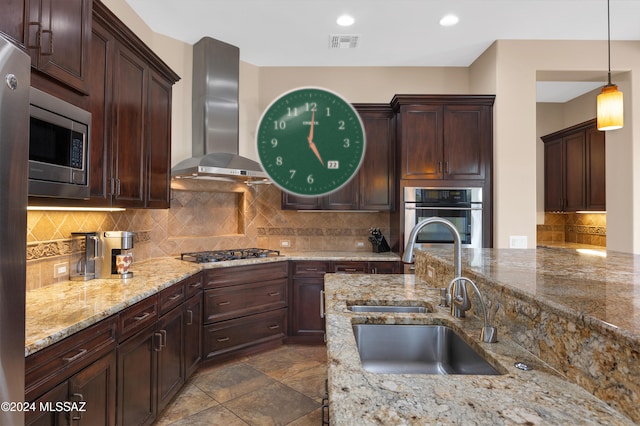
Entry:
h=5 m=1
